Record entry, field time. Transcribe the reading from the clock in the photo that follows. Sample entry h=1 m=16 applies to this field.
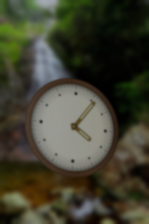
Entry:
h=4 m=6
